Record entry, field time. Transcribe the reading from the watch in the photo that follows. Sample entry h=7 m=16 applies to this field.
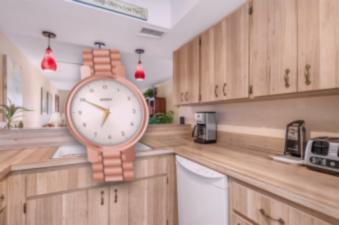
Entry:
h=6 m=50
